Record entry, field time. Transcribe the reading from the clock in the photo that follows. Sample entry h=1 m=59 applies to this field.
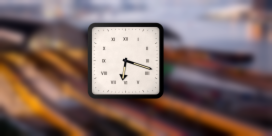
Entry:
h=6 m=18
